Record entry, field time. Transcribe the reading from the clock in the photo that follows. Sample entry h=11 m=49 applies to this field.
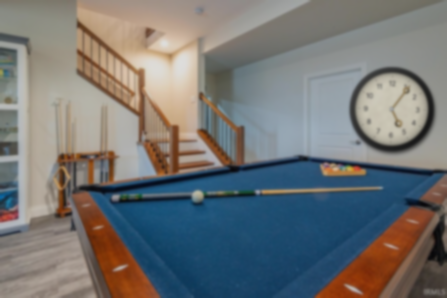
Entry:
h=5 m=6
